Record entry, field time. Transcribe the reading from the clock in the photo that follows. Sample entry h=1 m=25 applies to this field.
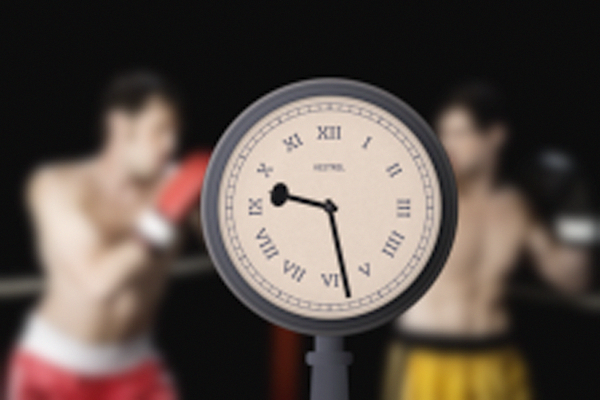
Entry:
h=9 m=28
